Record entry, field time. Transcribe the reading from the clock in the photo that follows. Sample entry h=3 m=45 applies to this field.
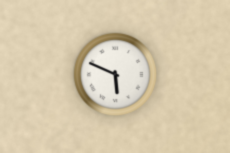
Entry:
h=5 m=49
